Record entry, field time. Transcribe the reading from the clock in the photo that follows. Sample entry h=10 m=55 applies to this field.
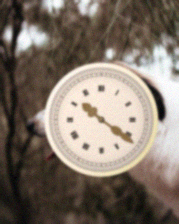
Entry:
h=10 m=21
